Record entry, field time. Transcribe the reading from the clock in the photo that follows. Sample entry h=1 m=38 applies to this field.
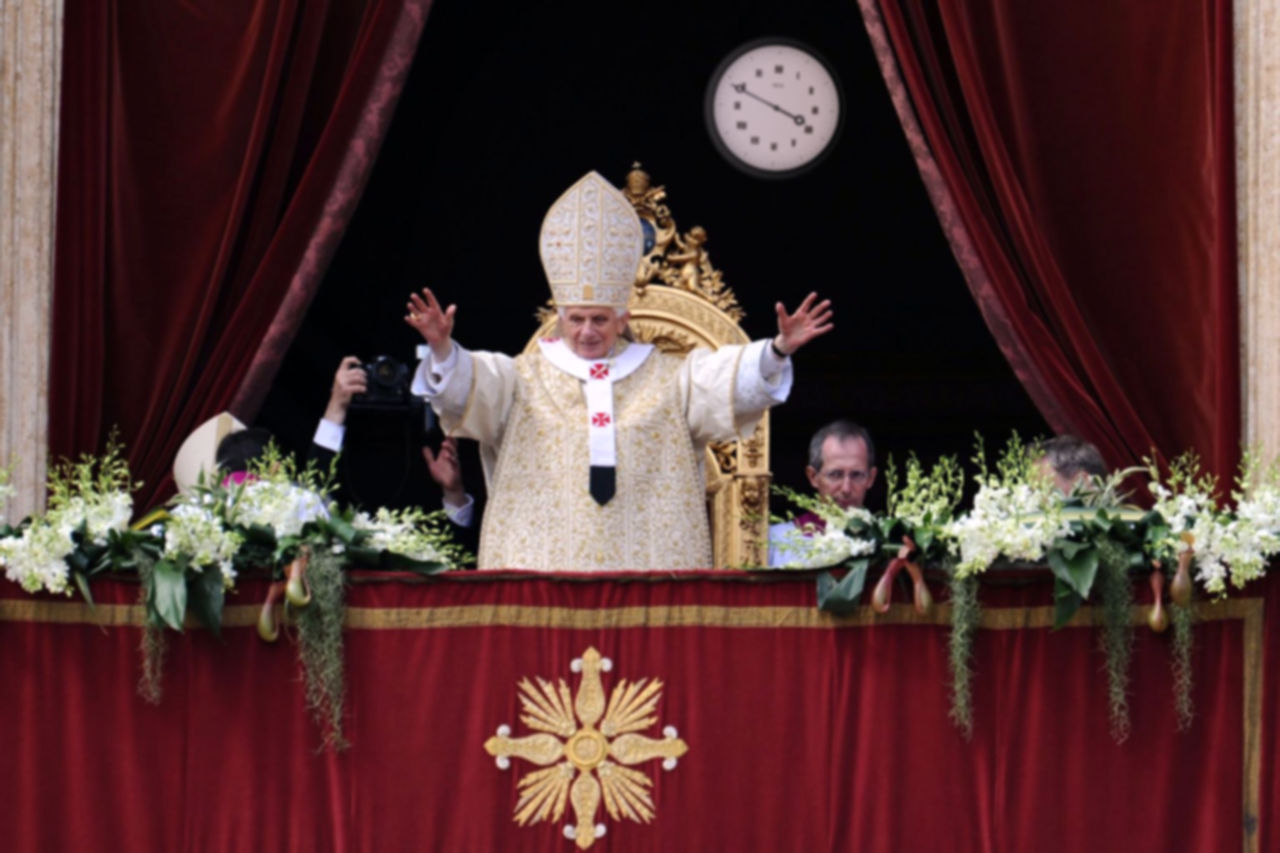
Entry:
h=3 m=49
